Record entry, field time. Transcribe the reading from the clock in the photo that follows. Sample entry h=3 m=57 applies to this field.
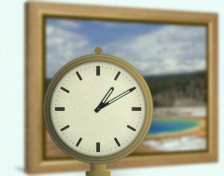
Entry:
h=1 m=10
